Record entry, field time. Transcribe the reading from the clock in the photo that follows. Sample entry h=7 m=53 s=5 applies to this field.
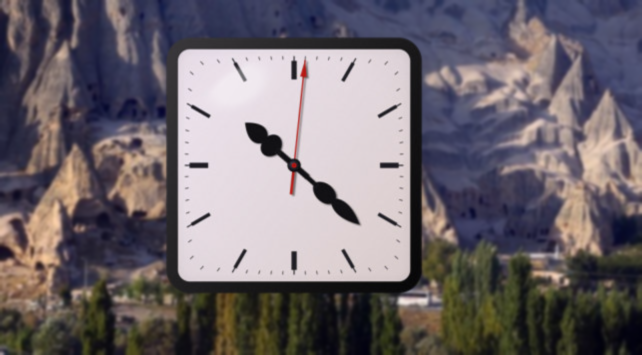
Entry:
h=10 m=22 s=1
